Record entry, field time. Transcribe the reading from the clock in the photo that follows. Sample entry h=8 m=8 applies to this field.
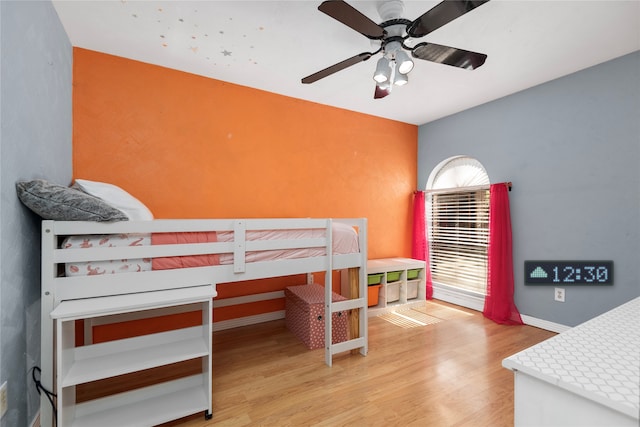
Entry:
h=12 m=30
